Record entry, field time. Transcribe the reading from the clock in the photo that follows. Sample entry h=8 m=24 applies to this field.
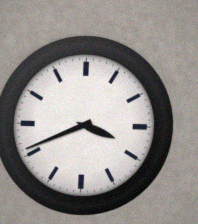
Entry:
h=3 m=41
